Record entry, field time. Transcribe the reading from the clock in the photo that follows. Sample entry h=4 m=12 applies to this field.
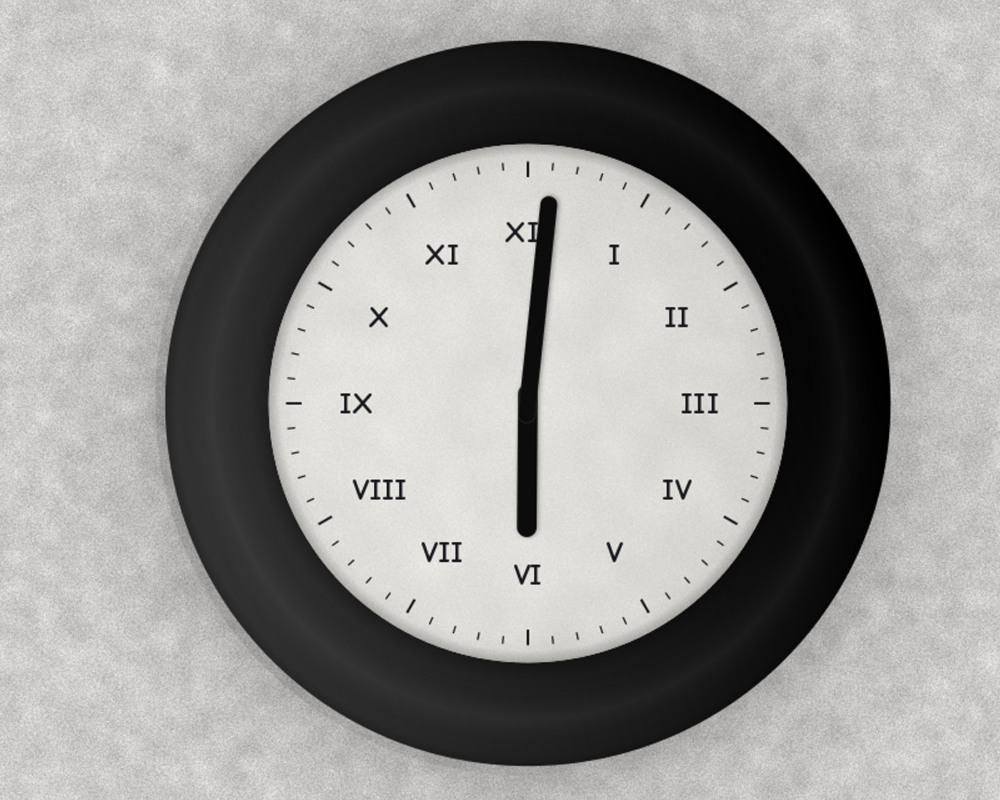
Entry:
h=6 m=1
